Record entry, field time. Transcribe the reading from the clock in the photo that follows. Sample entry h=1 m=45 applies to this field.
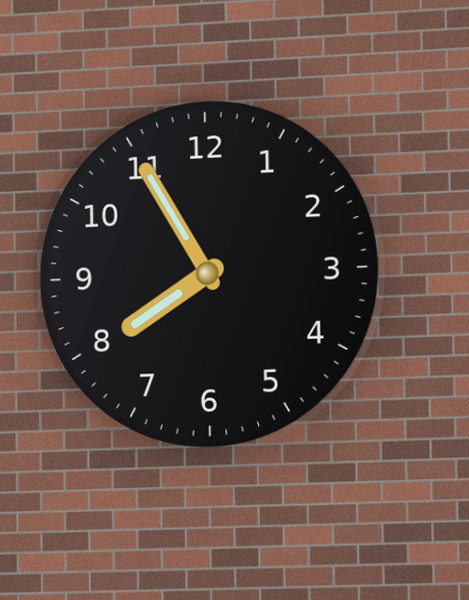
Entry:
h=7 m=55
